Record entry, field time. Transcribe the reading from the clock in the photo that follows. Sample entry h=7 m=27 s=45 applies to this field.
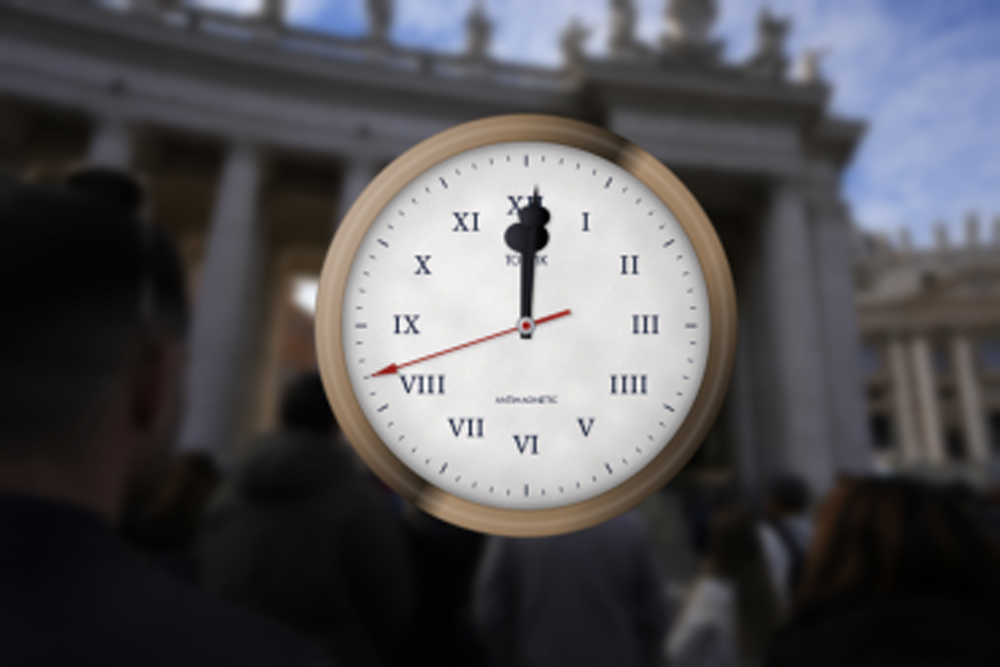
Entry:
h=12 m=0 s=42
